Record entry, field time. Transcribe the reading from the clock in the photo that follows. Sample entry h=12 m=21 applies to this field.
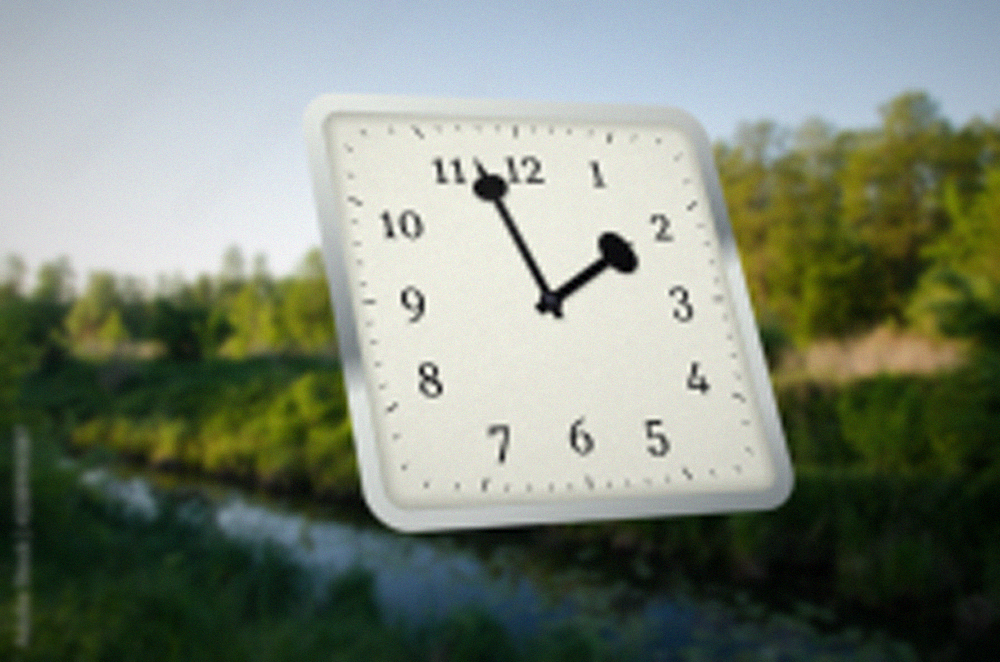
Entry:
h=1 m=57
